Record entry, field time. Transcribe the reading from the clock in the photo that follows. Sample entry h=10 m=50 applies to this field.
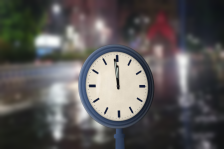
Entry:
h=11 m=59
